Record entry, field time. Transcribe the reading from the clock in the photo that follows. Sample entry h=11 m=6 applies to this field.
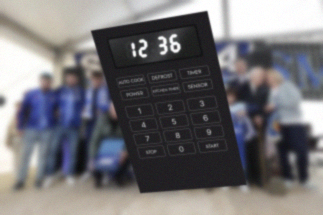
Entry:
h=12 m=36
